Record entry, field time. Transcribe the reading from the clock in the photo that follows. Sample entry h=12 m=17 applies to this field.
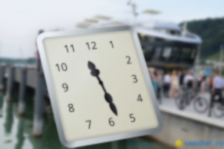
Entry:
h=11 m=28
